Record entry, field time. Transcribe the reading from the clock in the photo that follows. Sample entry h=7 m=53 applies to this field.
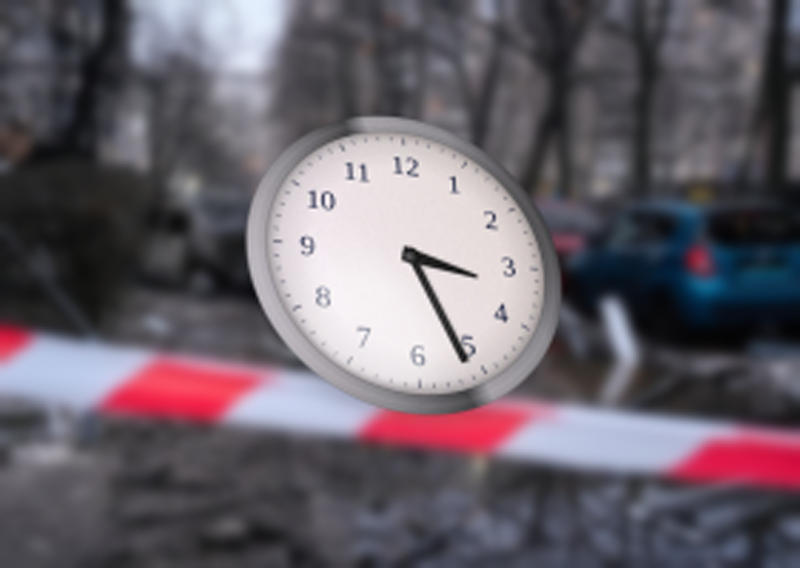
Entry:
h=3 m=26
